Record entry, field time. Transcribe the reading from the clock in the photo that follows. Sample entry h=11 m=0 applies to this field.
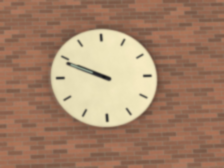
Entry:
h=9 m=49
